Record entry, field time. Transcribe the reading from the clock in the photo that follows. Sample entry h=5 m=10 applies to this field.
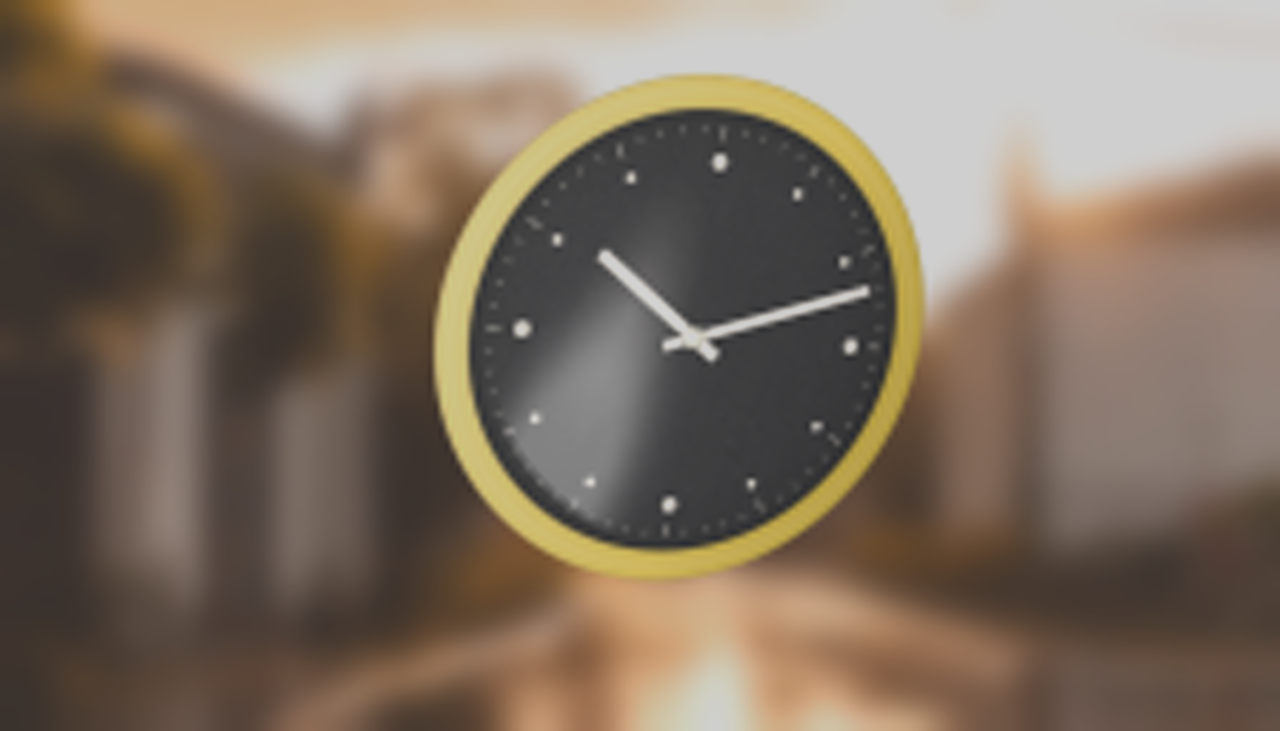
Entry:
h=10 m=12
